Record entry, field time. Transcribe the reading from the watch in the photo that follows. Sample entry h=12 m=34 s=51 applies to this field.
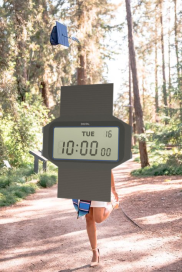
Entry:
h=10 m=0 s=0
